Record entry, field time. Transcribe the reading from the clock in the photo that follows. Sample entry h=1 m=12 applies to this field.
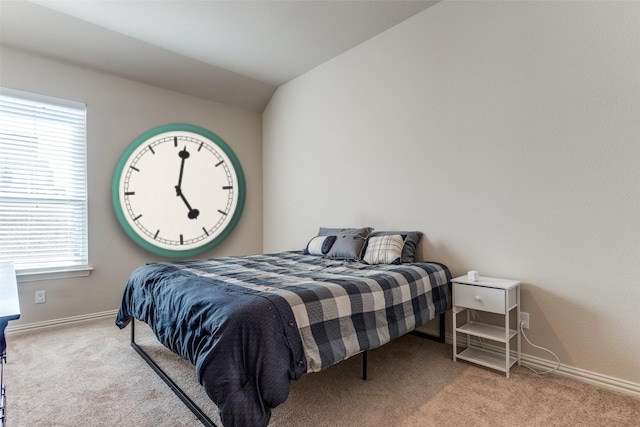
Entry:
h=5 m=2
